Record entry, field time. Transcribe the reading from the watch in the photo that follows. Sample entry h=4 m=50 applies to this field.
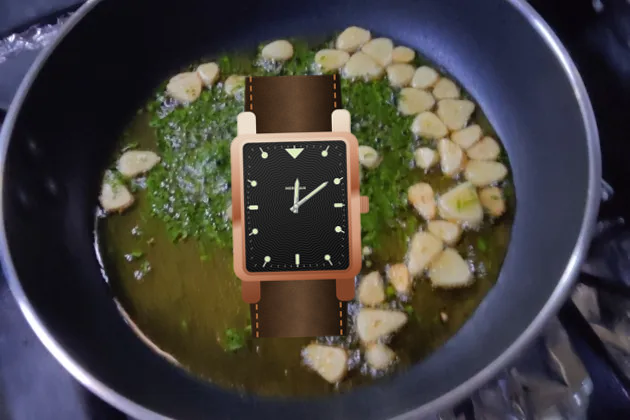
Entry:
h=12 m=9
